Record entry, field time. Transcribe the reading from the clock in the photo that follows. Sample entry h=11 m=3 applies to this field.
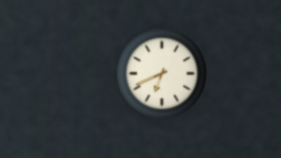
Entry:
h=6 m=41
